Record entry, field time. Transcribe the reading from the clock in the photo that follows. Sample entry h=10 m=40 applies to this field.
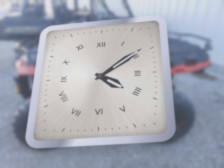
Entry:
h=4 m=9
